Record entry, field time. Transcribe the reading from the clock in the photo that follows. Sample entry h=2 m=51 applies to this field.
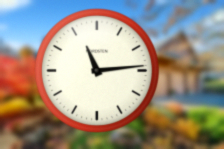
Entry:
h=11 m=14
